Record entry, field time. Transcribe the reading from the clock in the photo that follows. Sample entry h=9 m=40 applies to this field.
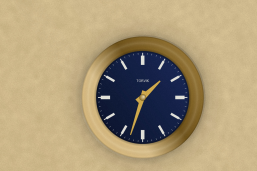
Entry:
h=1 m=33
